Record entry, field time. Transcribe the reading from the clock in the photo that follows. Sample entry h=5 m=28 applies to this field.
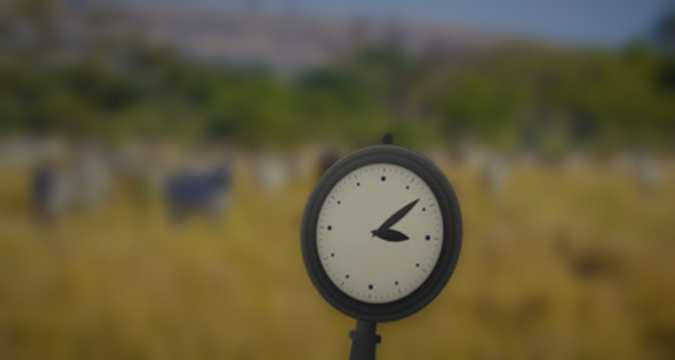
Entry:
h=3 m=8
